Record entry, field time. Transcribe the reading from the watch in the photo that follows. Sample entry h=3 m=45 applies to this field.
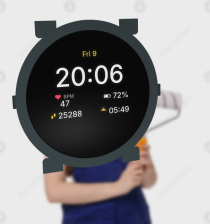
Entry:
h=20 m=6
